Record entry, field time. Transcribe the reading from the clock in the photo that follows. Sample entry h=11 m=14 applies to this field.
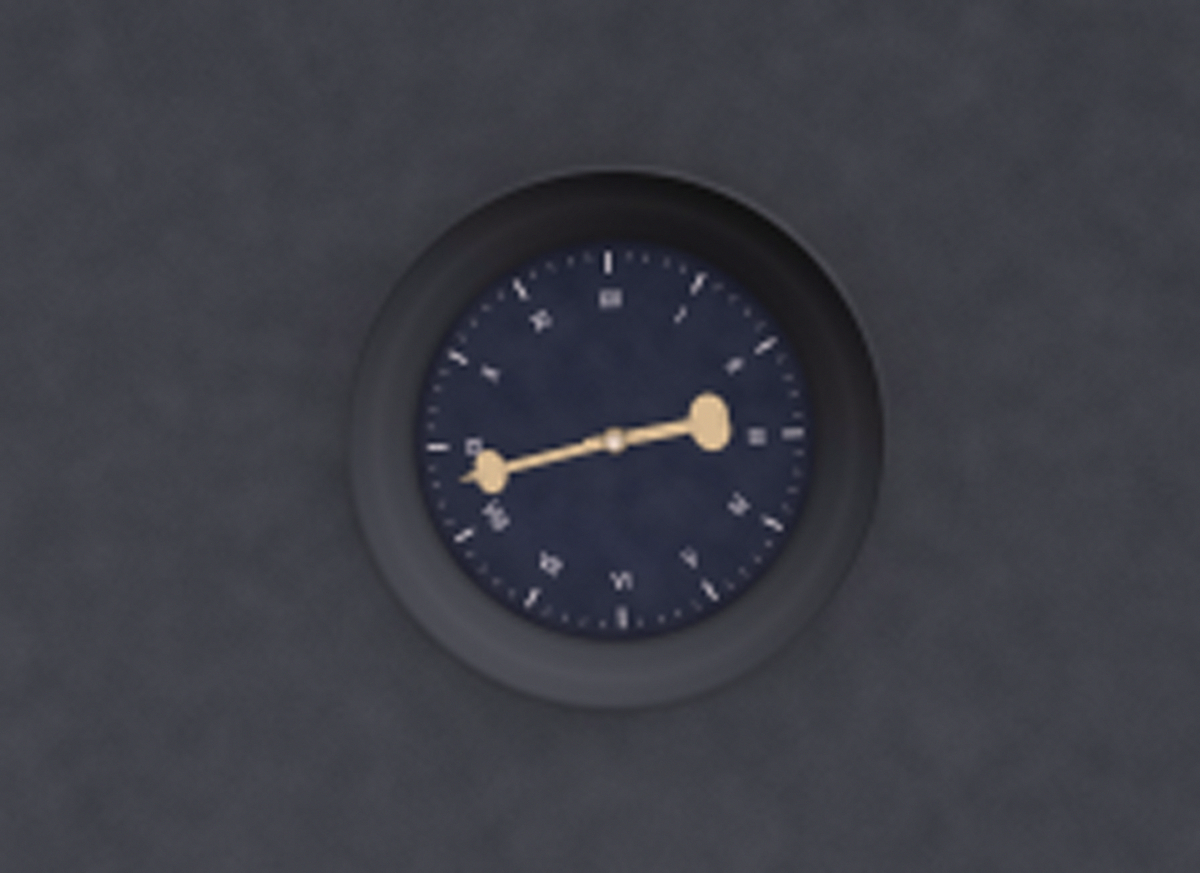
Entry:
h=2 m=43
